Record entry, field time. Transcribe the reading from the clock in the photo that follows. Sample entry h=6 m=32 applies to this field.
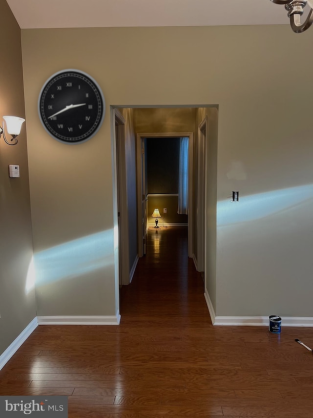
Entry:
h=2 m=41
